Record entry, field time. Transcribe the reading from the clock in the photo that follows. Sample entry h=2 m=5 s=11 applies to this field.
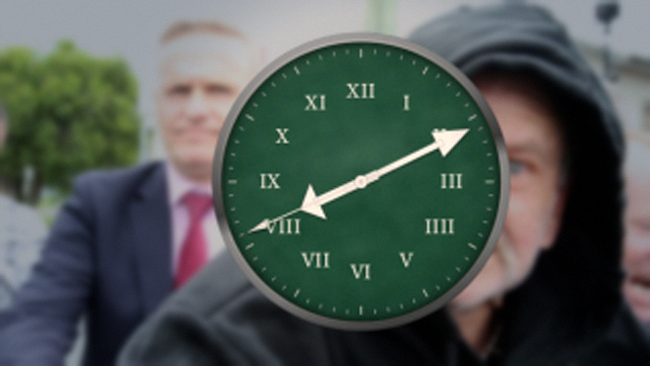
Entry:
h=8 m=10 s=41
